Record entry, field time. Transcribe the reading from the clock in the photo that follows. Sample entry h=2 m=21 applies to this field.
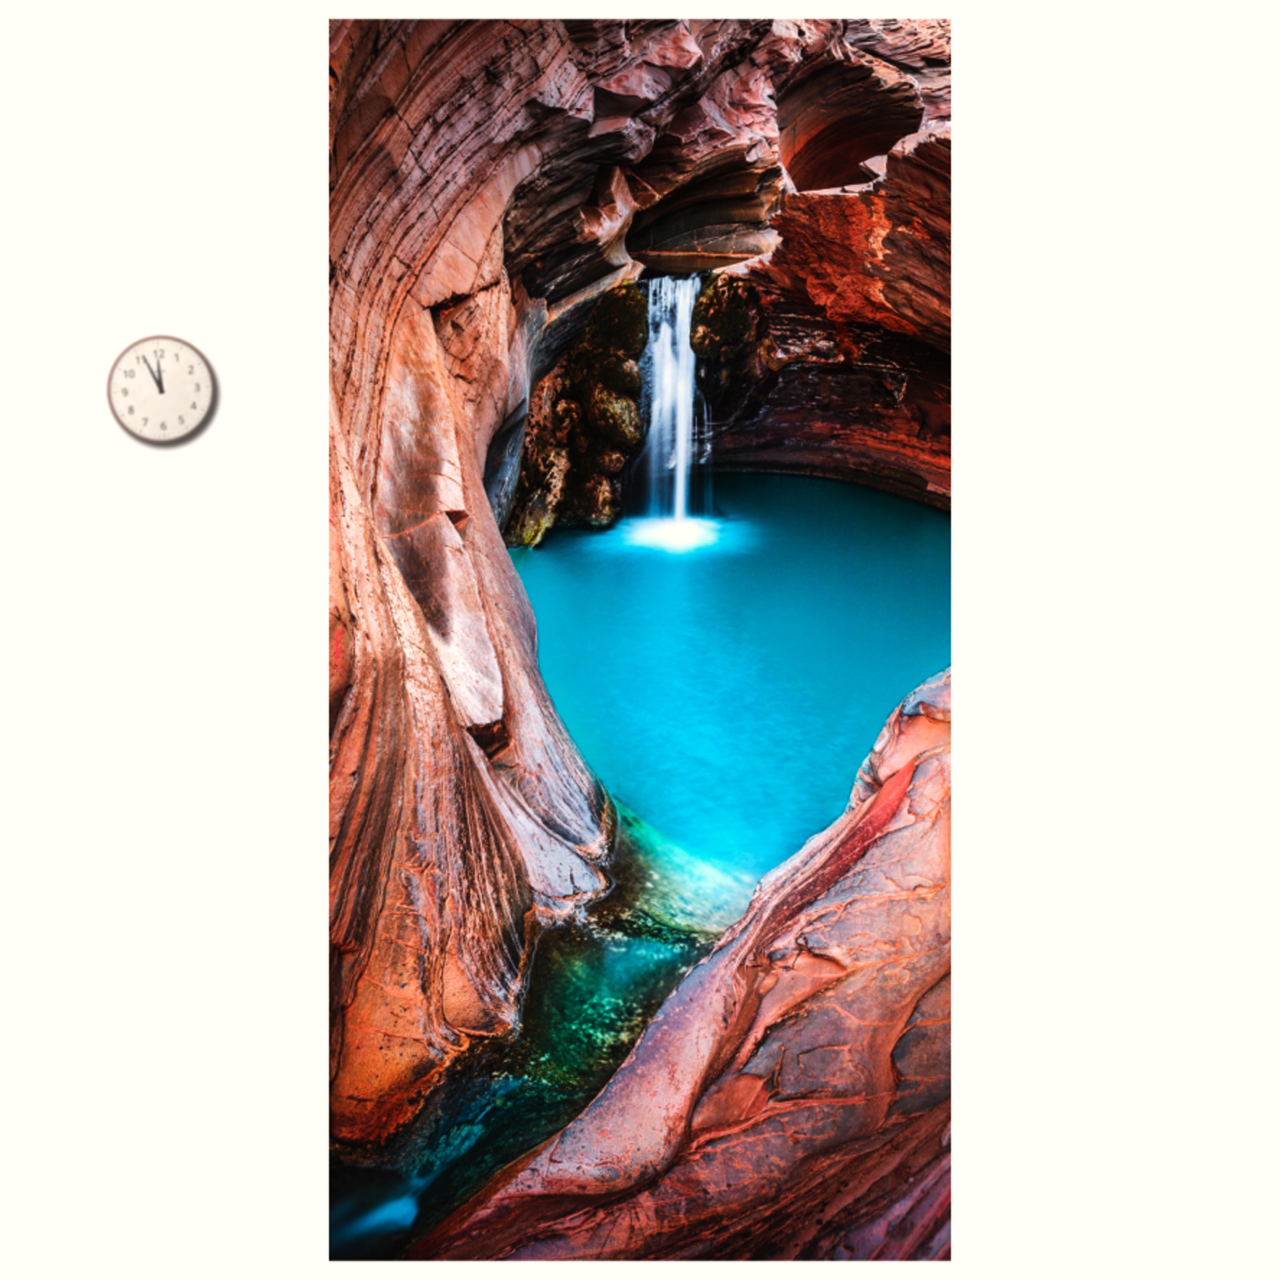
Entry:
h=11 m=56
